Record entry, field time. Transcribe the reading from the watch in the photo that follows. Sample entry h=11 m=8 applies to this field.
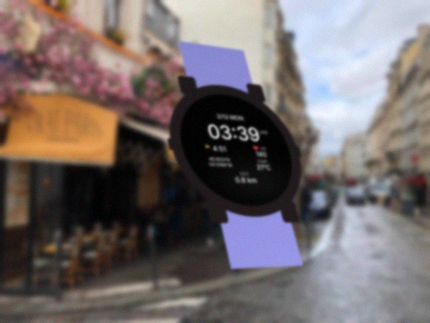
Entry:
h=3 m=39
